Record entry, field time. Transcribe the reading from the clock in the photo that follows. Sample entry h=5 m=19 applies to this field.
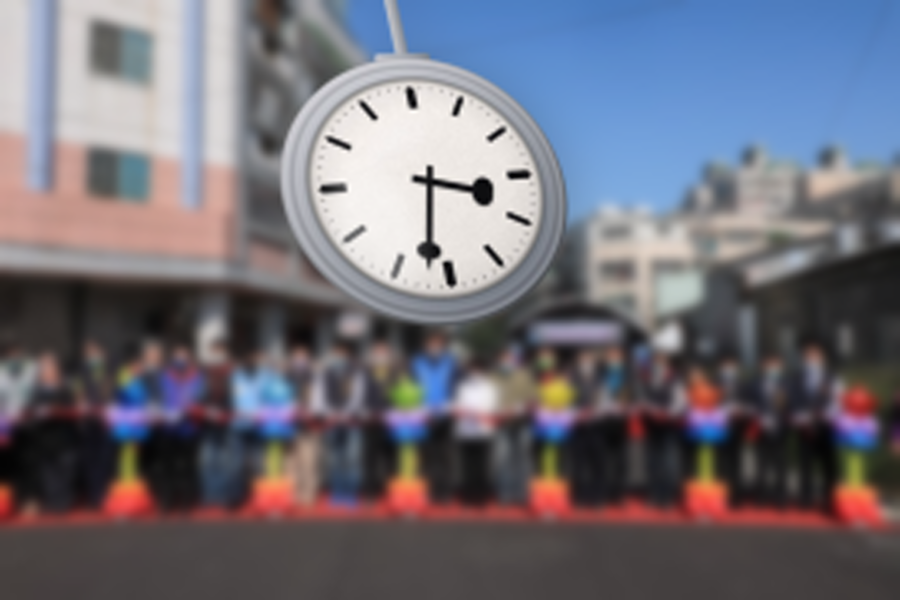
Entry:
h=3 m=32
